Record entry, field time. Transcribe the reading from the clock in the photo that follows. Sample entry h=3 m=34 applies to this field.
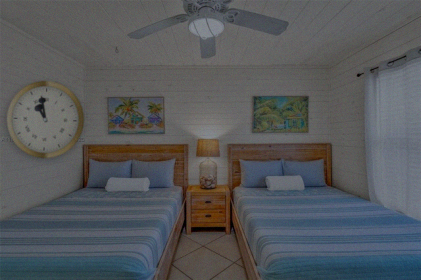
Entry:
h=10 m=58
